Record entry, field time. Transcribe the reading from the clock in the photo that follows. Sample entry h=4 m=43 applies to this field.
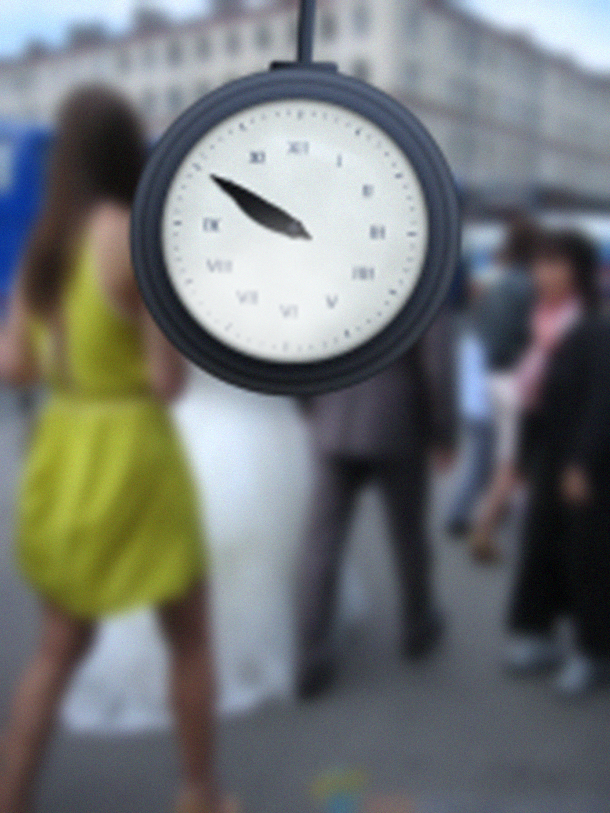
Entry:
h=9 m=50
